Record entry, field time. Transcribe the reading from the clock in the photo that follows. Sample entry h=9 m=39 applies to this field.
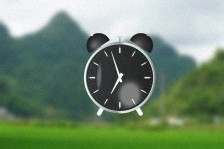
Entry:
h=6 m=57
